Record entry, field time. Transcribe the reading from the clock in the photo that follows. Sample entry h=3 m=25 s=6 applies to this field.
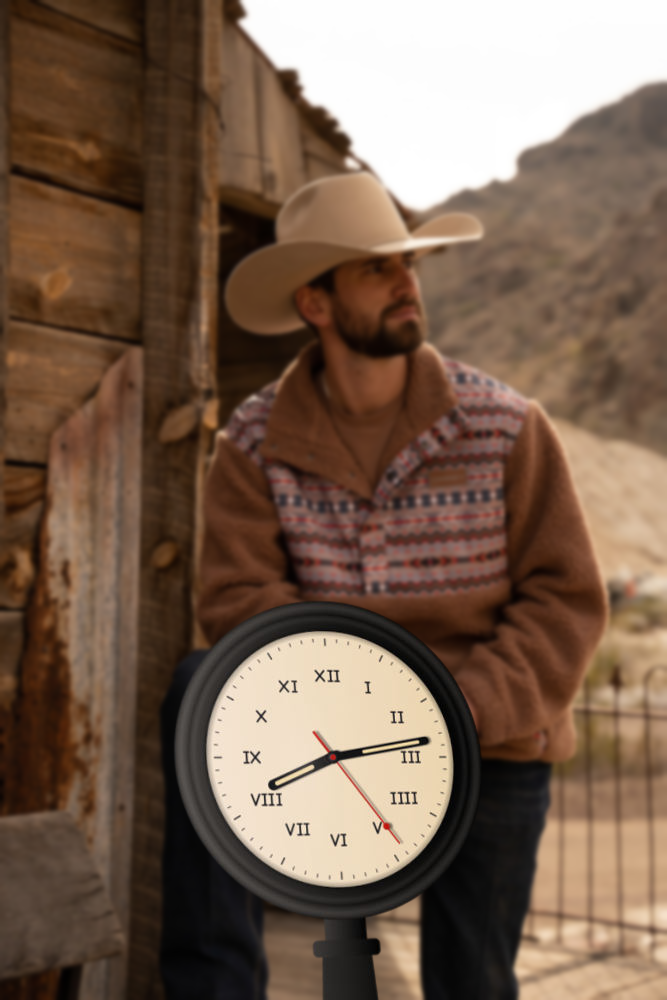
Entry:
h=8 m=13 s=24
